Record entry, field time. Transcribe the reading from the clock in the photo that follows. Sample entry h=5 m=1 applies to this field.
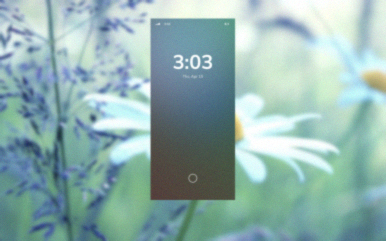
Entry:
h=3 m=3
